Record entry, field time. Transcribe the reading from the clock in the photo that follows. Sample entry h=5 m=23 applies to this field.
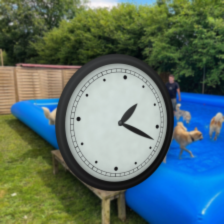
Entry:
h=1 m=18
